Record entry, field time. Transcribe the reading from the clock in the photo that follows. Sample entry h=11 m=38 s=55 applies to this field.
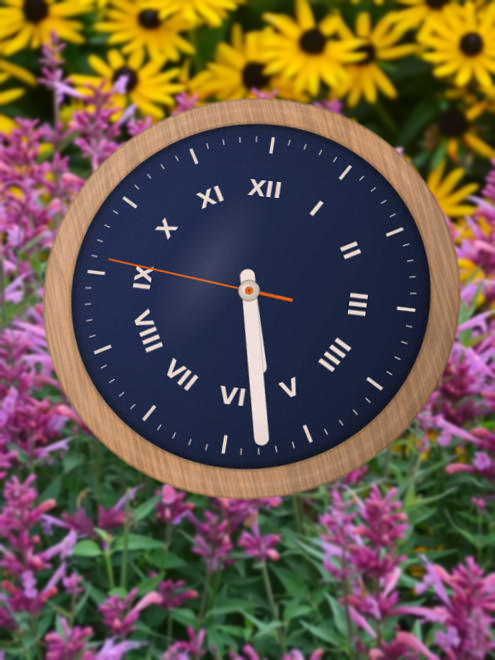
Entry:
h=5 m=27 s=46
